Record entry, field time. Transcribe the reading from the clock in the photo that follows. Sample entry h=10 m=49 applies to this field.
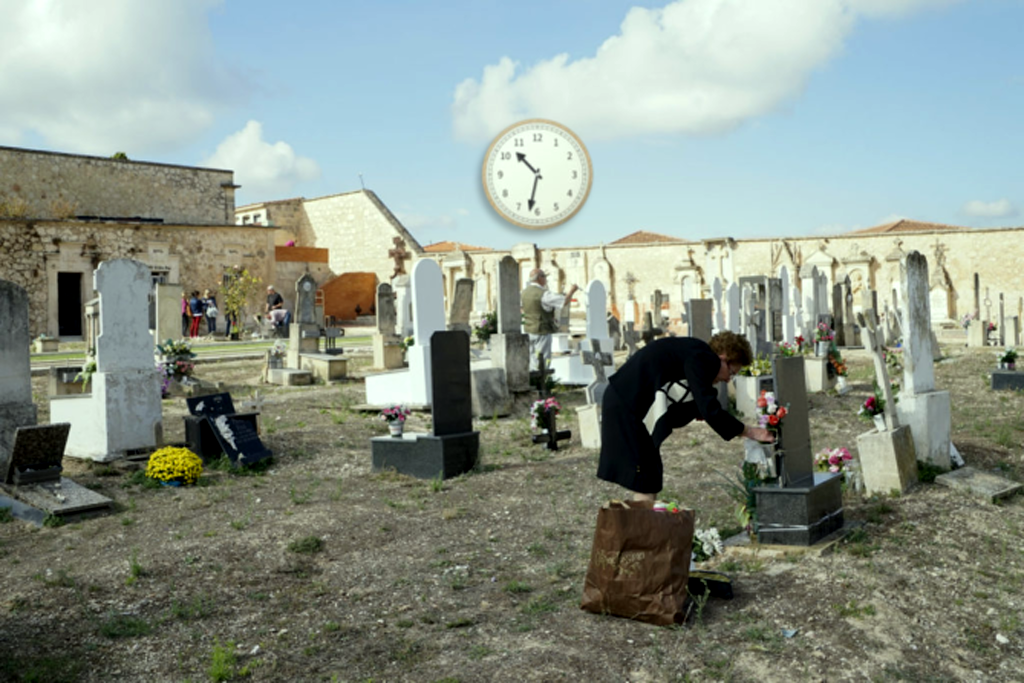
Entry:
h=10 m=32
